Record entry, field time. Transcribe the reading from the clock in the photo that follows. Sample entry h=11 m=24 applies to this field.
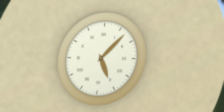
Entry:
h=5 m=7
